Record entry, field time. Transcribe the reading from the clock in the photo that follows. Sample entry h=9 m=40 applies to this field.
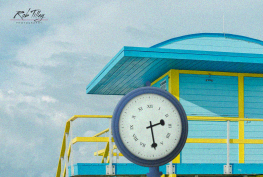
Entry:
h=2 m=29
